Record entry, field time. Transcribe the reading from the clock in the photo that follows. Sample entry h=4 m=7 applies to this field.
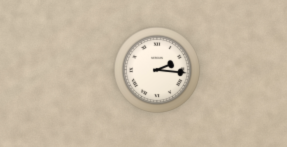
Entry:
h=2 m=16
